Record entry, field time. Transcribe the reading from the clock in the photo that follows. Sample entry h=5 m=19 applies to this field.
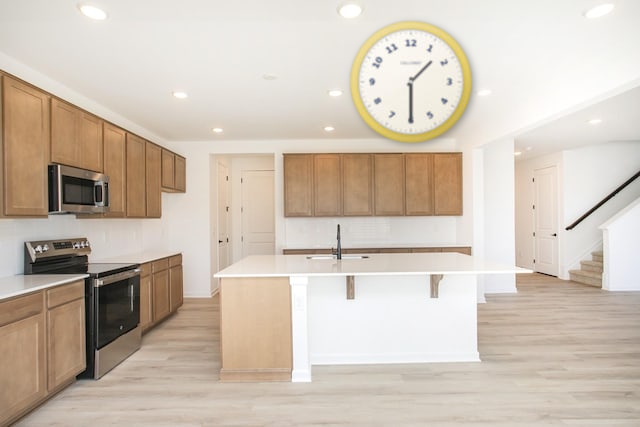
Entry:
h=1 m=30
